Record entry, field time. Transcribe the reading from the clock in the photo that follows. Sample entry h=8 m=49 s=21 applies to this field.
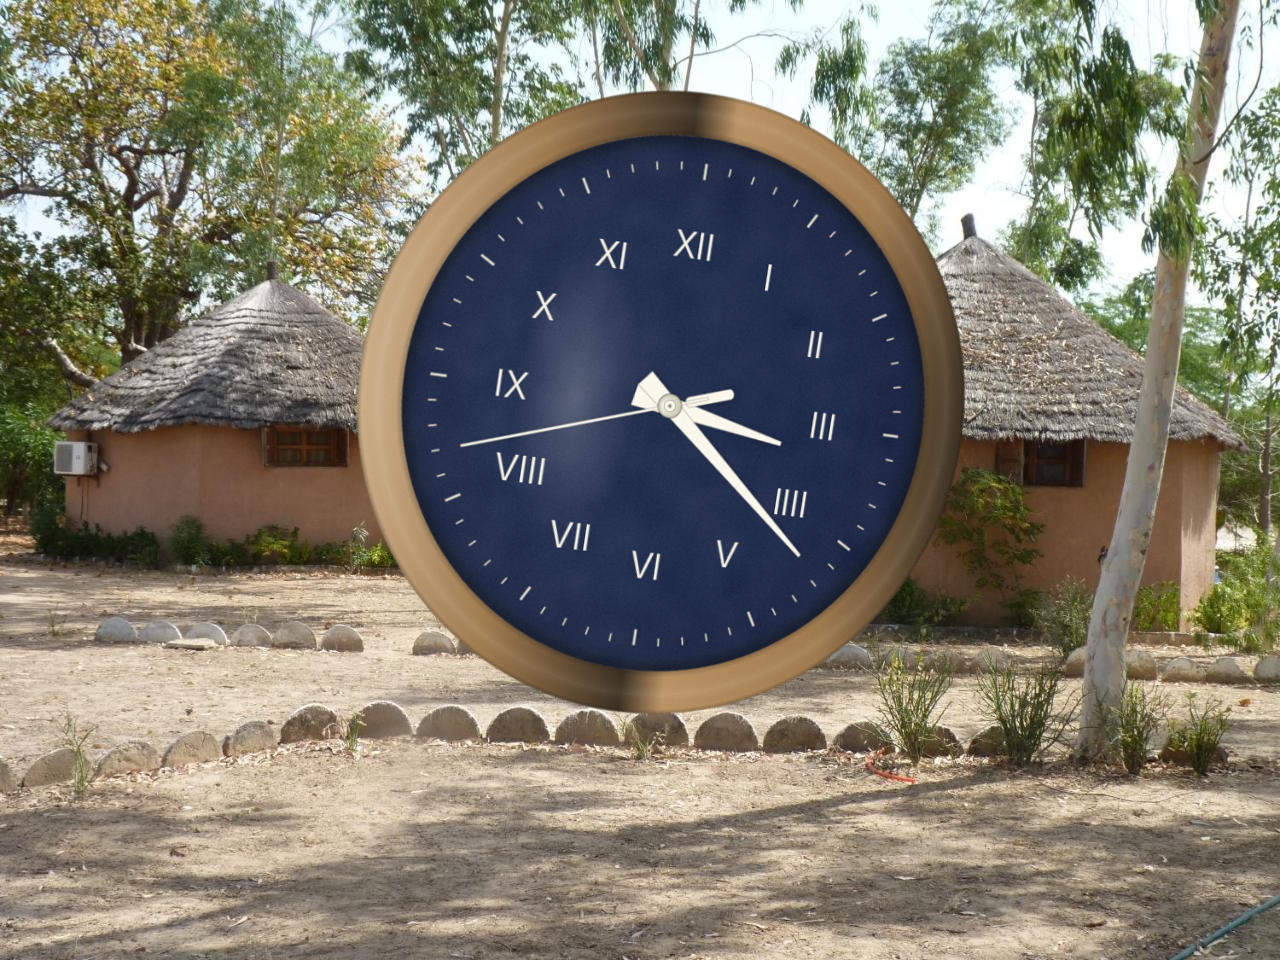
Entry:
h=3 m=21 s=42
